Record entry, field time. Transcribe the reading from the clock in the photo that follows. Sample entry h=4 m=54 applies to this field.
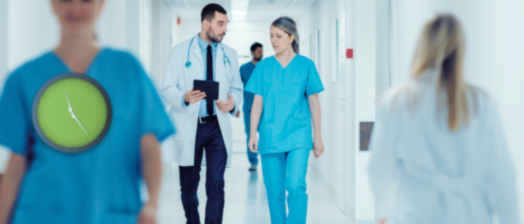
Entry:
h=11 m=24
